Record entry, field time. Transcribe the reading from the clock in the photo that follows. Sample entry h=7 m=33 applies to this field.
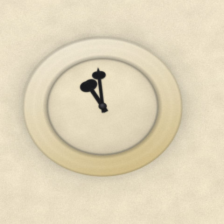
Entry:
h=10 m=59
